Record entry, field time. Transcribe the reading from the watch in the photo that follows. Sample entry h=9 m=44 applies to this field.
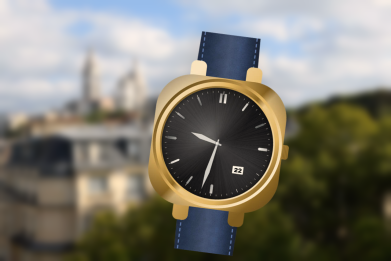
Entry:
h=9 m=32
